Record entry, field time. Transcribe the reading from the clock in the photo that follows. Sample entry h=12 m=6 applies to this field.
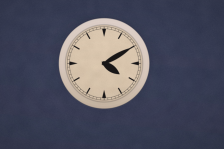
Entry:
h=4 m=10
